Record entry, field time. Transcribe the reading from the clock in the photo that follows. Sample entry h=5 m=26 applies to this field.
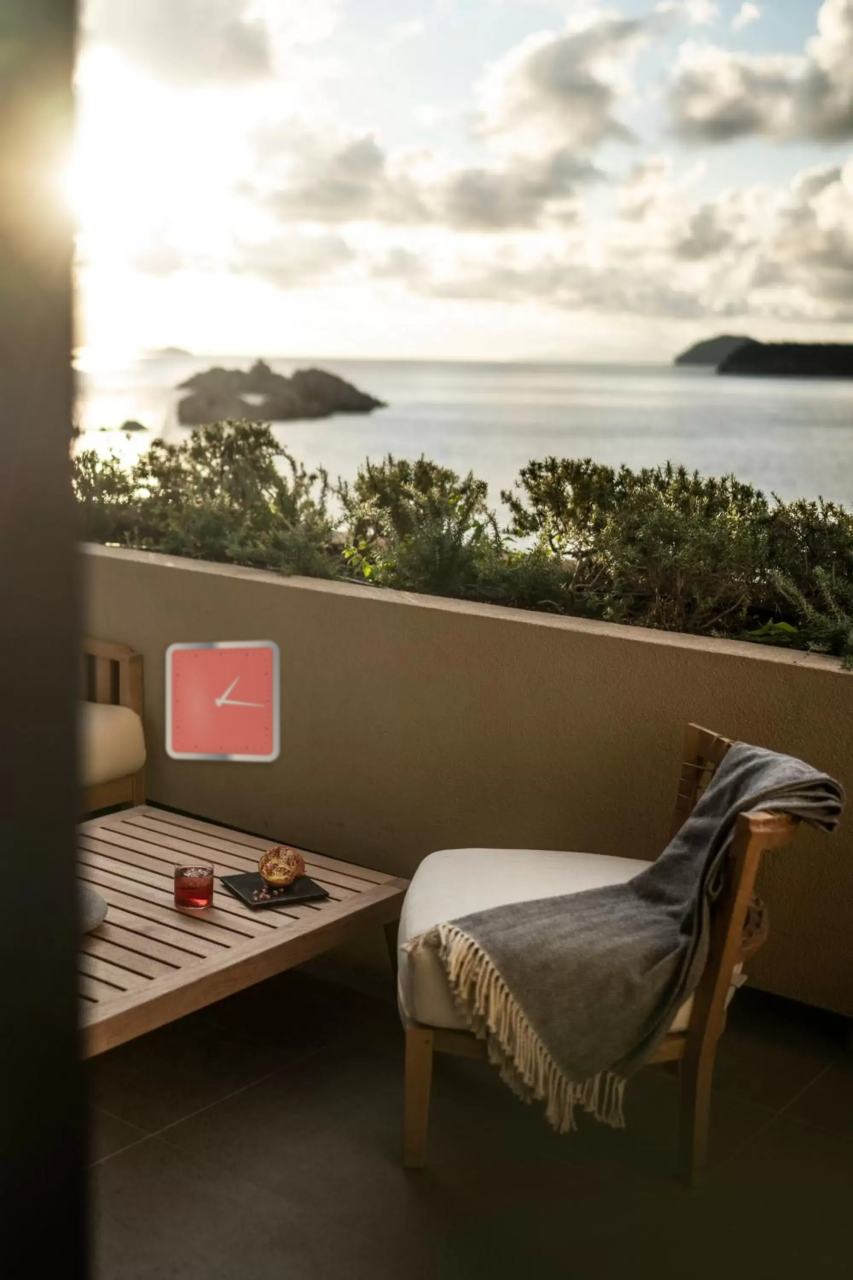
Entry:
h=1 m=16
